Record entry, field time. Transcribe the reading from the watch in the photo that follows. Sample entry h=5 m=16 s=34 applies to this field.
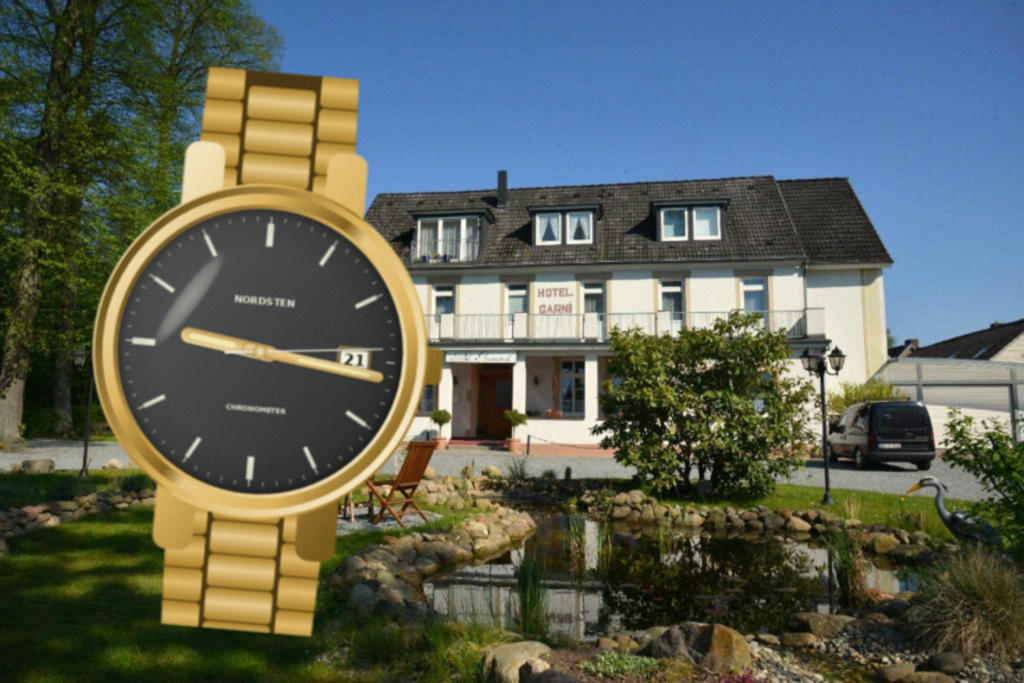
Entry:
h=9 m=16 s=14
